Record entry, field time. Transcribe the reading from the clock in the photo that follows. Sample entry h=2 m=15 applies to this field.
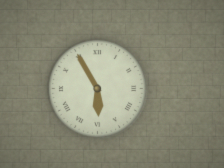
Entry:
h=5 m=55
